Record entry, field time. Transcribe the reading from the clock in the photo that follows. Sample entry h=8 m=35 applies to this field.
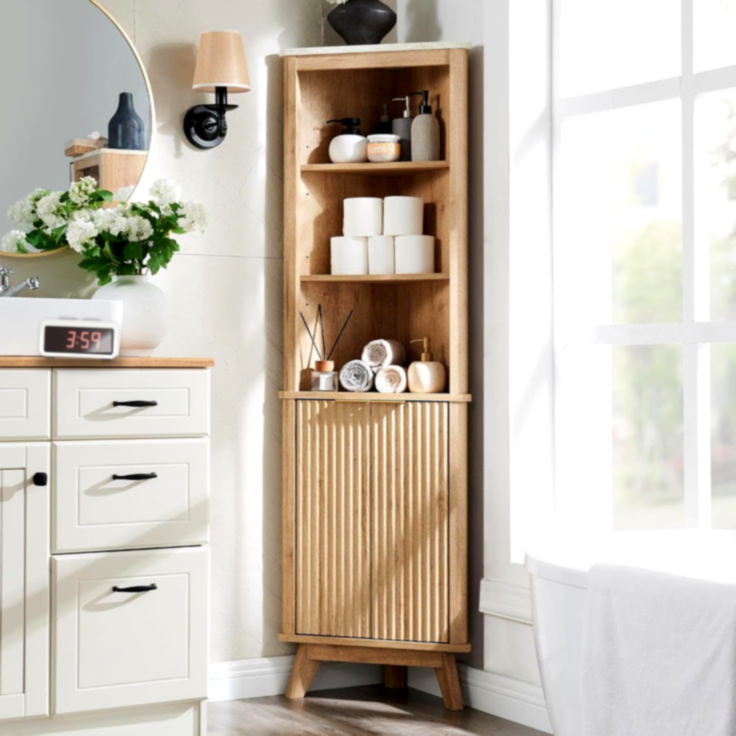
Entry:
h=3 m=59
